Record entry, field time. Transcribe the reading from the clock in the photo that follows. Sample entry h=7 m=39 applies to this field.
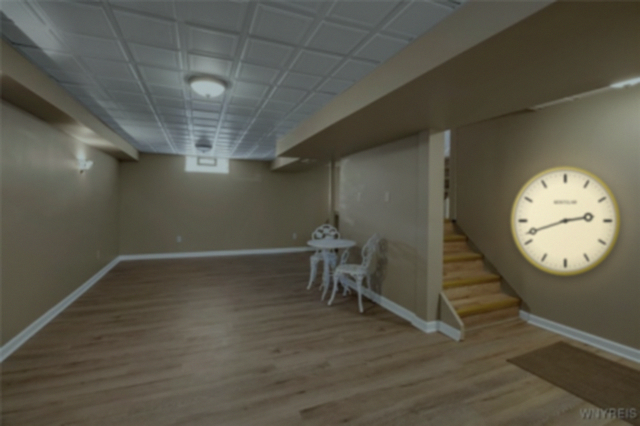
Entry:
h=2 m=42
